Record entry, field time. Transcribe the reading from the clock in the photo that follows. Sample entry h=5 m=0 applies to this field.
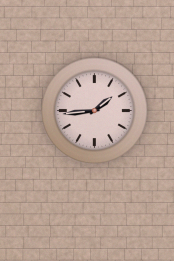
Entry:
h=1 m=44
